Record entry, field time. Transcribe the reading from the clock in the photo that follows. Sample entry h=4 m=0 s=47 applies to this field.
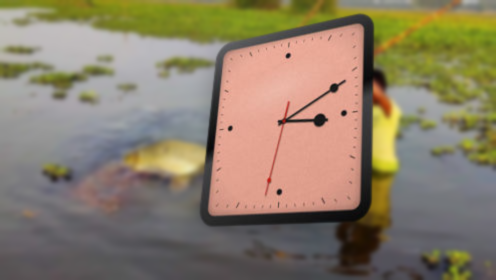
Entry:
h=3 m=10 s=32
